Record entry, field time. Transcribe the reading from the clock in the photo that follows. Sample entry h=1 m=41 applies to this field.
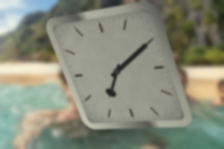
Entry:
h=7 m=10
